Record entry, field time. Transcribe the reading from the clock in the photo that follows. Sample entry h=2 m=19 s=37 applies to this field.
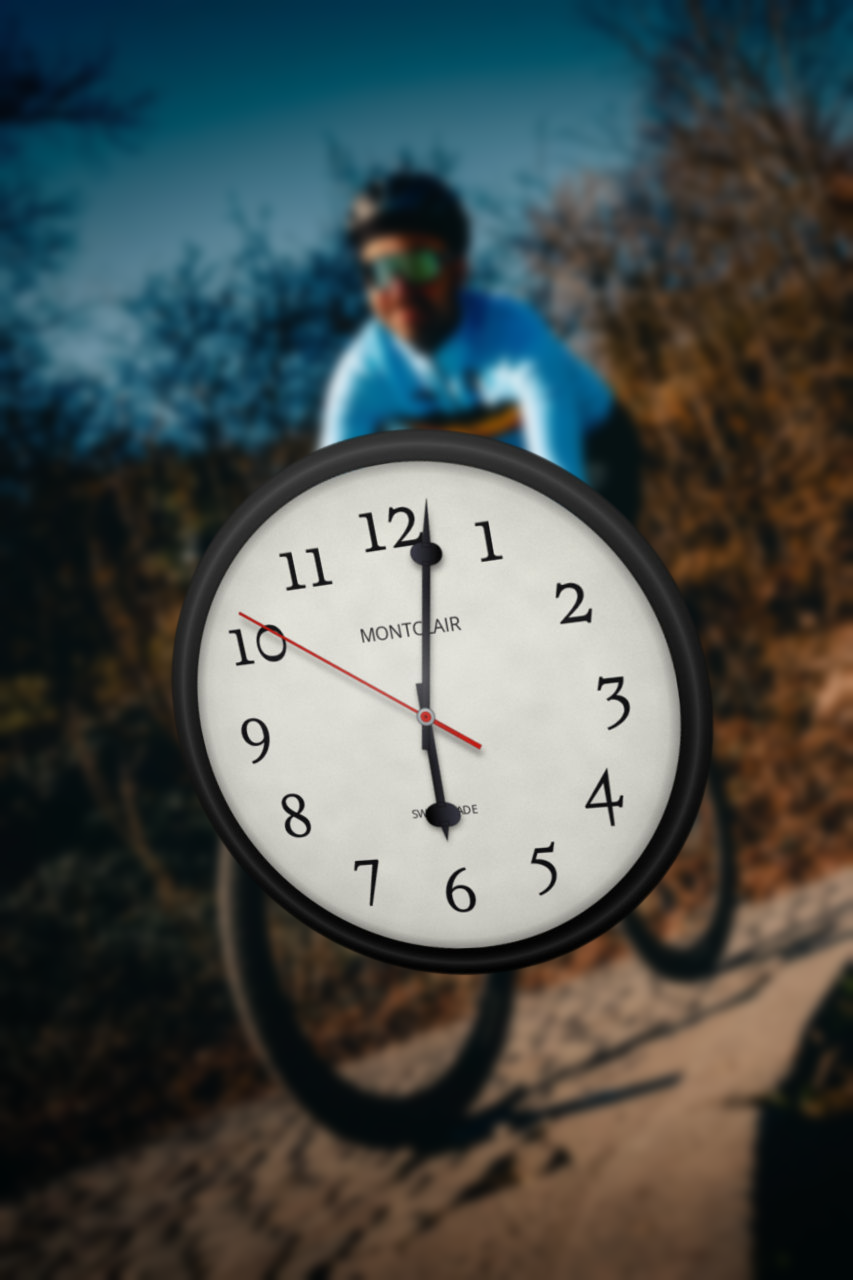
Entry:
h=6 m=1 s=51
